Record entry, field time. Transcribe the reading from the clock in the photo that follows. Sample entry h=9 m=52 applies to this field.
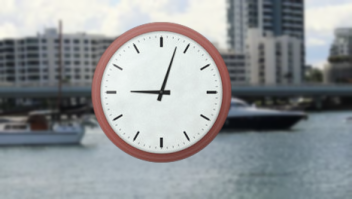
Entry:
h=9 m=3
